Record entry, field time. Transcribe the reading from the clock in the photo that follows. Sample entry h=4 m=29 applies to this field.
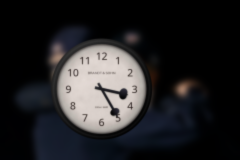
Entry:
h=3 m=25
